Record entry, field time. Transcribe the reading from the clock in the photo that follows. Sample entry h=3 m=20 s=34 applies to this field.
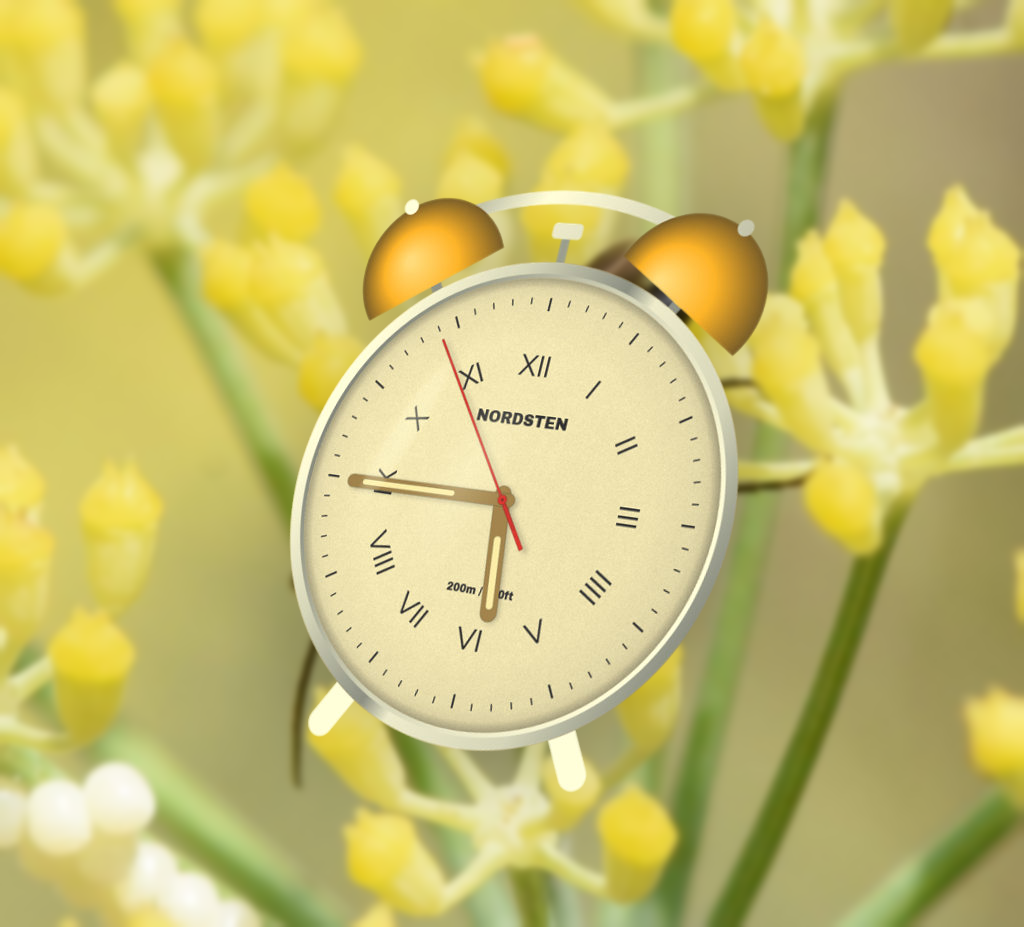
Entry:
h=5 m=44 s=54
